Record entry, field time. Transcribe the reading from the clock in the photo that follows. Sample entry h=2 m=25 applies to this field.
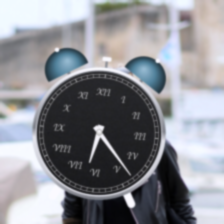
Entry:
h=6 m=23
